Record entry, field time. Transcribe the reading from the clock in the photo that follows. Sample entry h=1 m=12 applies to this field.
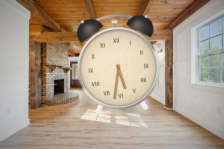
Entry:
h=5 m=32
